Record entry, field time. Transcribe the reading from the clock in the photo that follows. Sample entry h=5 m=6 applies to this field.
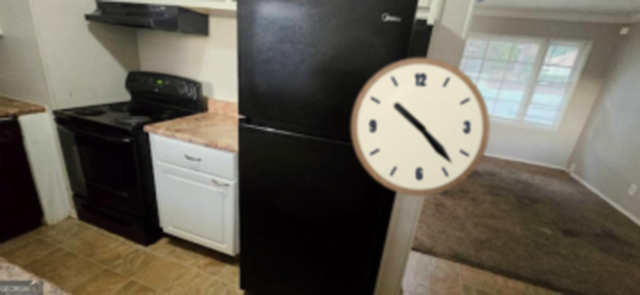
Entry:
h=10 m=23
